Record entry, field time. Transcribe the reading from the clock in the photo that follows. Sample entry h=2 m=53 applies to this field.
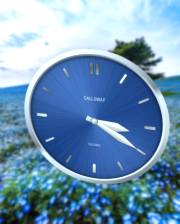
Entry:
h=3 m=20
